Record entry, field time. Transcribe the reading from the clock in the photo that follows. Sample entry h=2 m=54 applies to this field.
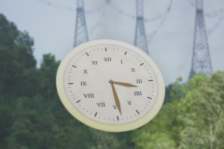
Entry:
h=3 m=29
